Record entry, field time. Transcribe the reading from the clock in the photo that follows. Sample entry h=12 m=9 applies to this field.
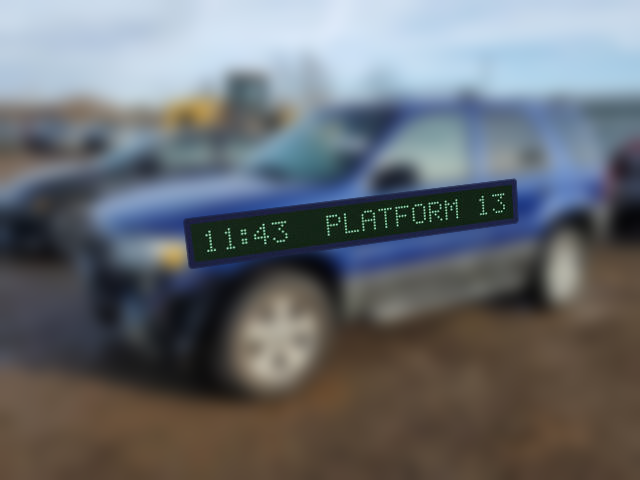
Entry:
h=11 m=43
